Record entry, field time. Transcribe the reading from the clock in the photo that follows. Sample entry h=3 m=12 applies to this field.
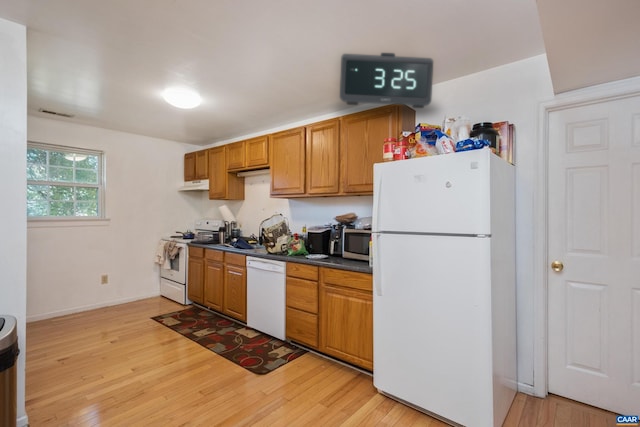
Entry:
h=3 m=25
